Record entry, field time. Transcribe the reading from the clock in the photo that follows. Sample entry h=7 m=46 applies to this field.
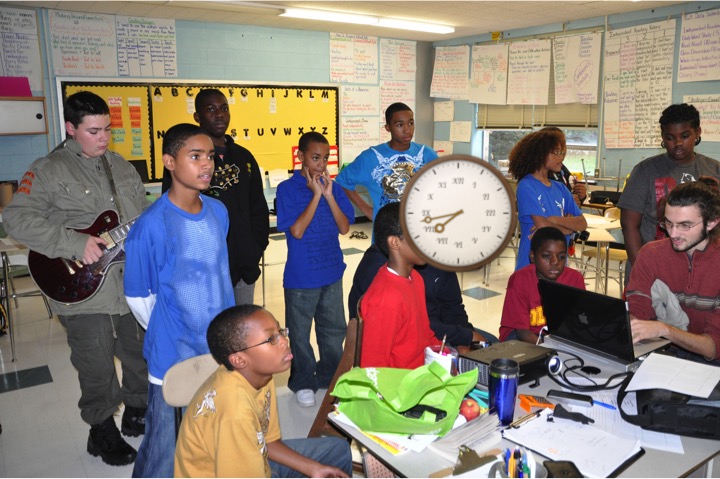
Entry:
h=7 m=43
